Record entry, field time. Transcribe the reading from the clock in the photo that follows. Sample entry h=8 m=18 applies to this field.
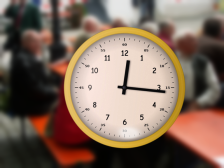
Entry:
h=12 m=16
